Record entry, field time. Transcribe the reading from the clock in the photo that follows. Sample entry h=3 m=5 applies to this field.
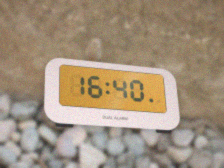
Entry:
h=16 m=40
